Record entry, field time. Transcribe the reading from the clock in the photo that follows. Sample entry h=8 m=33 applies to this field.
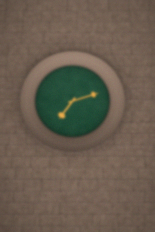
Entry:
h=7 m=12
